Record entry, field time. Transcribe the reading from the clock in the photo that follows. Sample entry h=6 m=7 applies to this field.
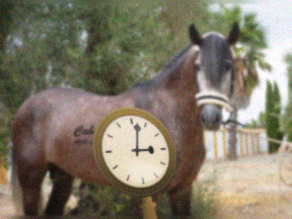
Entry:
h=3 m=2
